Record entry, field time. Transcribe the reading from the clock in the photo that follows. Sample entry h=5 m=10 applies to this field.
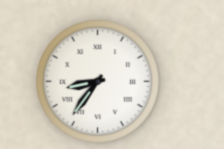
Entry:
h=8 m=36
